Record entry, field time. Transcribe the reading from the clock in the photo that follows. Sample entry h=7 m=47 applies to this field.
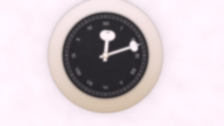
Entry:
h=12 m=12
